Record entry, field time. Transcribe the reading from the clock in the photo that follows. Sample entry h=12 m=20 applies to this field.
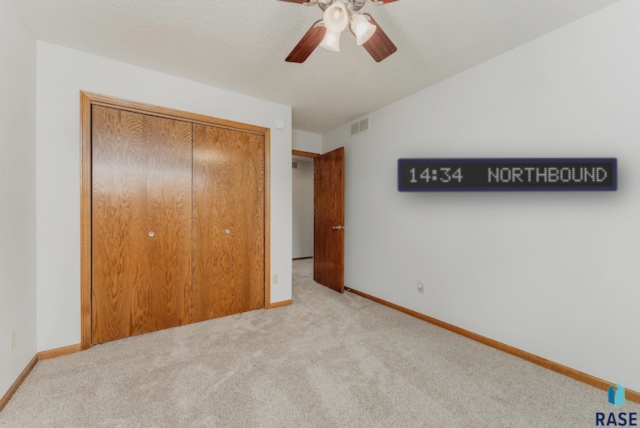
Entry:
h=14 m=34
